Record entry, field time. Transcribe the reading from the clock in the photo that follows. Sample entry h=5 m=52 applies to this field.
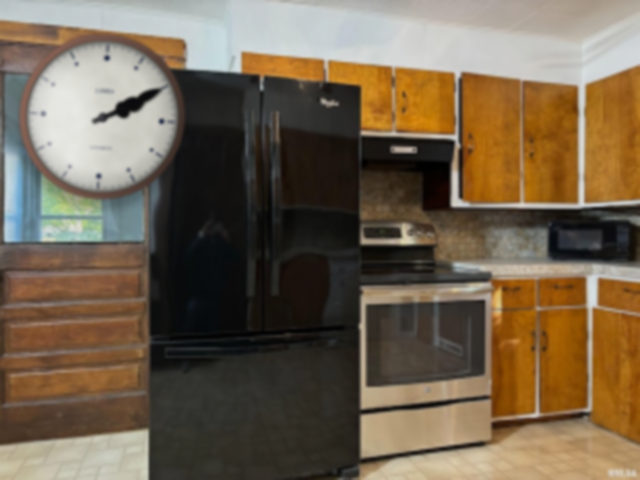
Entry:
h=2 m=10
